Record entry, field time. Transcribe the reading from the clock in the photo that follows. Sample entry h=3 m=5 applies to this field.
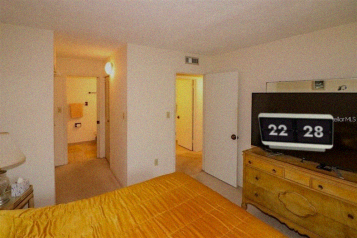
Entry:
h=22 m=28
